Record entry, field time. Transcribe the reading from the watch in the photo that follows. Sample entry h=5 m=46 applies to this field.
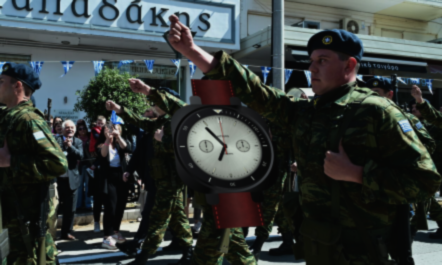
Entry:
h=6 m=54
